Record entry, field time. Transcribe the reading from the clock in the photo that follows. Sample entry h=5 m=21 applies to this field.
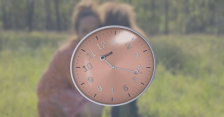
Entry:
h=11 m=22
